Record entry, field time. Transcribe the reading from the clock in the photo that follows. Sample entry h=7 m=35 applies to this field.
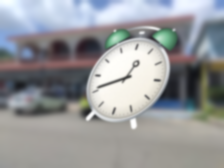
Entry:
h=12 m=41
